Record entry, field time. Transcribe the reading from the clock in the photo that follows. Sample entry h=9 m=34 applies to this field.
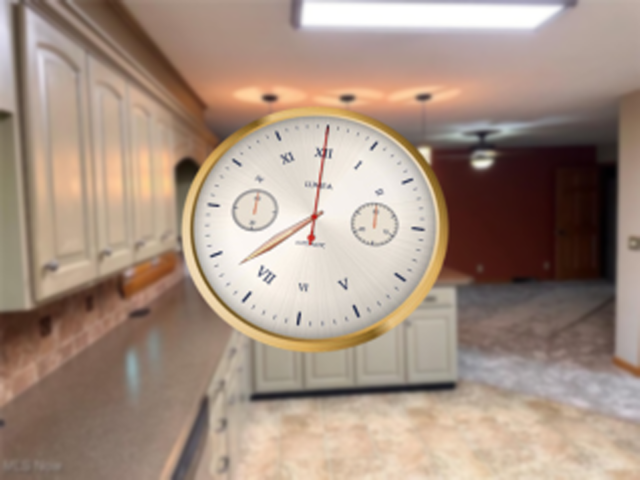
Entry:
h=7 m=38
